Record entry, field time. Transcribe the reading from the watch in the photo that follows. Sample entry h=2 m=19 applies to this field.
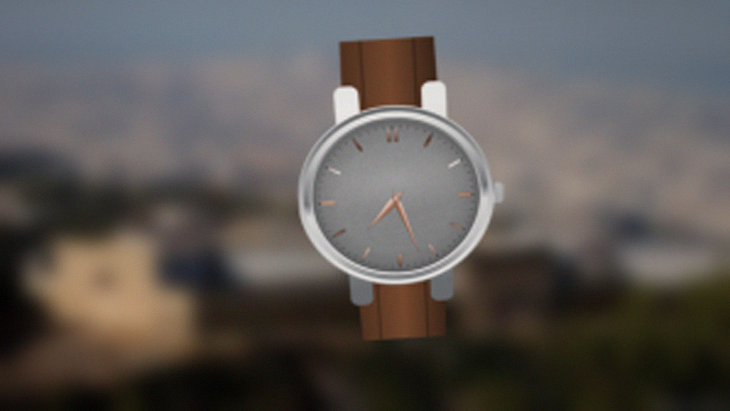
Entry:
h=7 m=27
